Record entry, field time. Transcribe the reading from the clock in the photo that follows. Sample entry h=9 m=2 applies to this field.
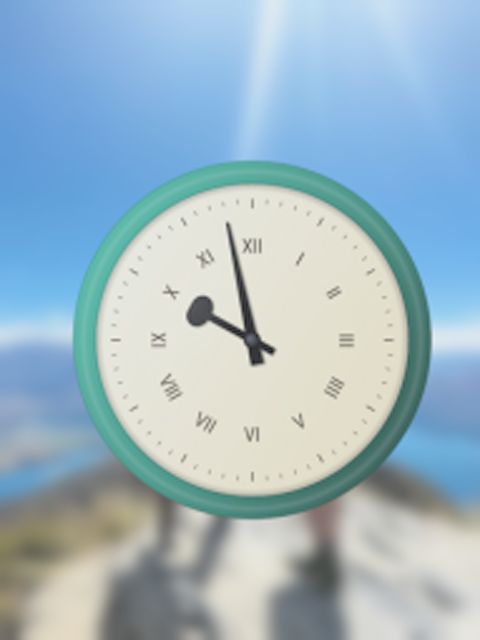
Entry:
h=9 m=58
